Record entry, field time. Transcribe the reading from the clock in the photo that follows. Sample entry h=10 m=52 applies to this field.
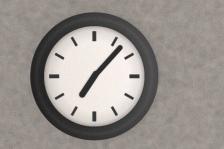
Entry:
h=7 m=7
